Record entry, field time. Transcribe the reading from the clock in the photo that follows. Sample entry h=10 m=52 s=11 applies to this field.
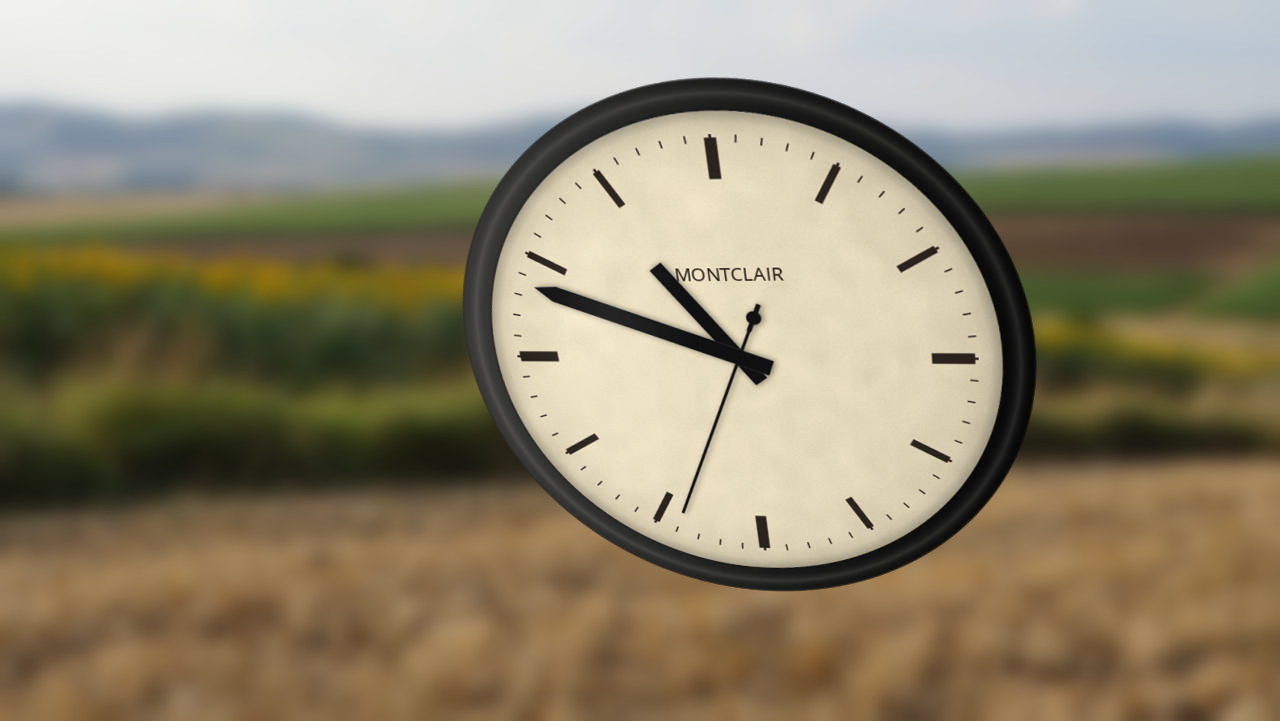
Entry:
h=10 m=48 s=34
